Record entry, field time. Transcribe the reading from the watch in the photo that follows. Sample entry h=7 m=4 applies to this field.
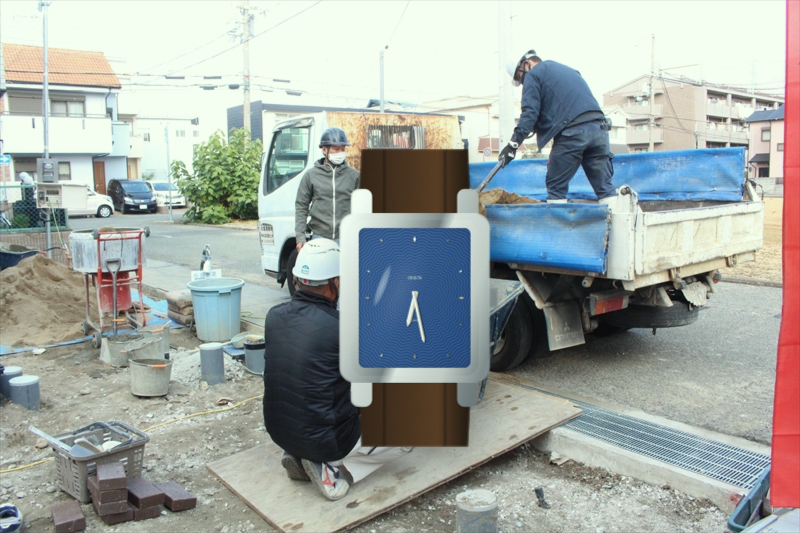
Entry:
h=6 m=28
